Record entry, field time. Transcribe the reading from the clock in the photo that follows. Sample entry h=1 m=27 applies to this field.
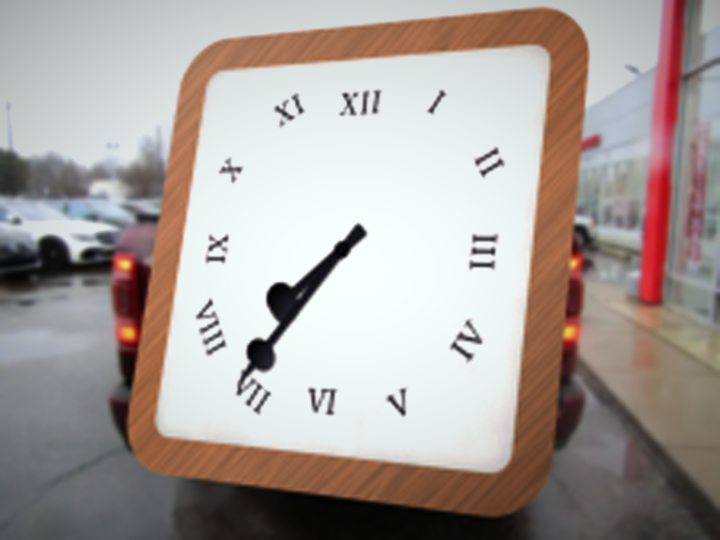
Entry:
h=7 m=36
